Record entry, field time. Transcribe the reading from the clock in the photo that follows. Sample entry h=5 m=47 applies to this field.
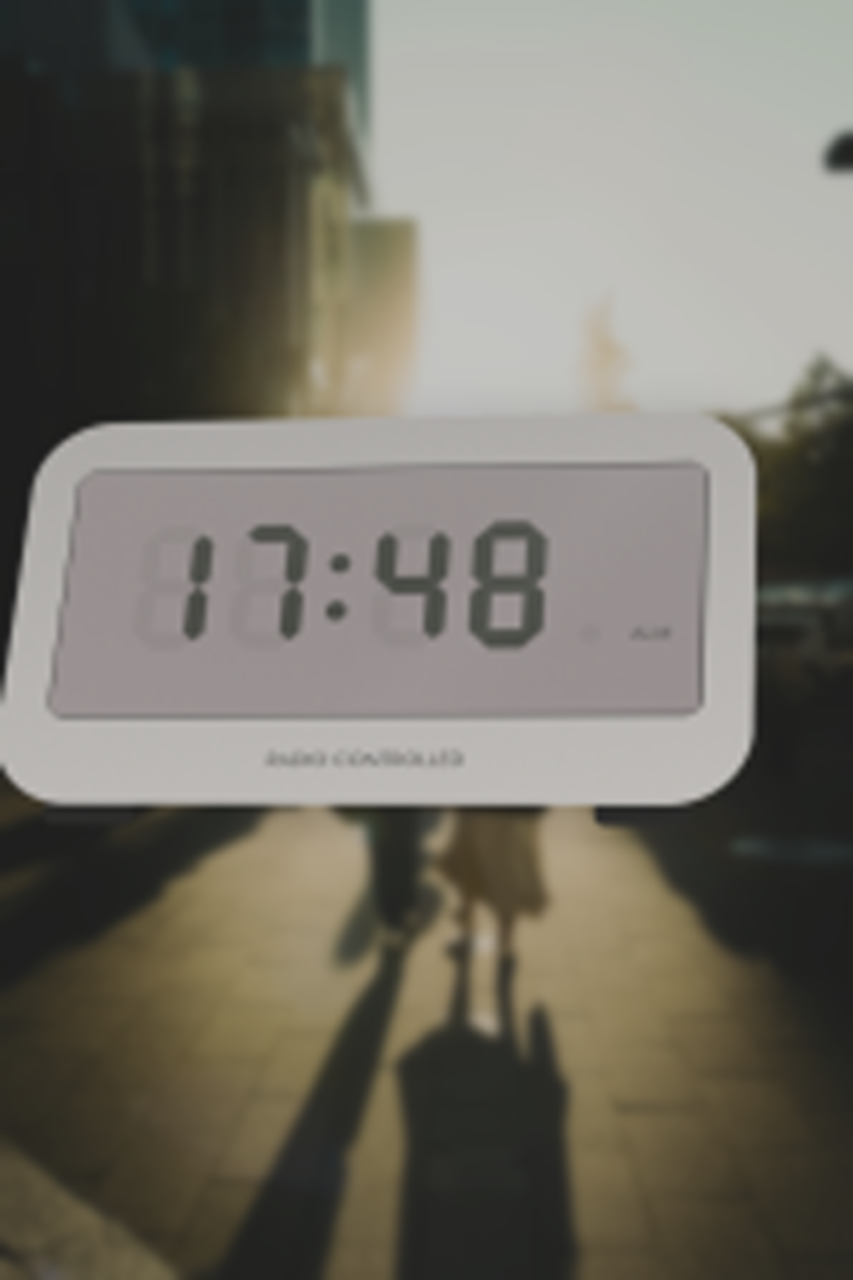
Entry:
h=17 m=48
